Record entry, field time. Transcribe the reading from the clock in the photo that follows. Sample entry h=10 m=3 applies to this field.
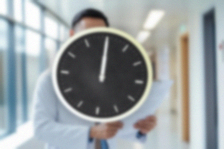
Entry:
h=12 m=0
